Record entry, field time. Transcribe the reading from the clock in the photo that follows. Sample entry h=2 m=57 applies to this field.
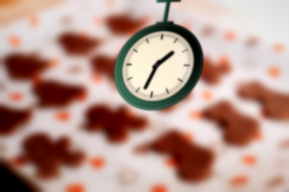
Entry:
h=1 m=33
